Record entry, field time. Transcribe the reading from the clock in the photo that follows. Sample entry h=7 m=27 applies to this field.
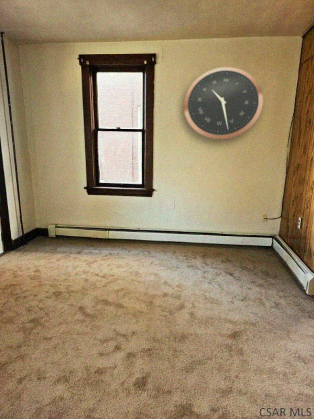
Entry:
h=10 m=27
